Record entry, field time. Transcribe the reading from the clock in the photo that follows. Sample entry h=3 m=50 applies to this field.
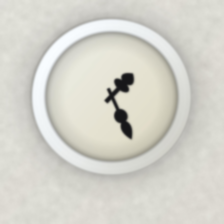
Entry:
h=1 m=26
